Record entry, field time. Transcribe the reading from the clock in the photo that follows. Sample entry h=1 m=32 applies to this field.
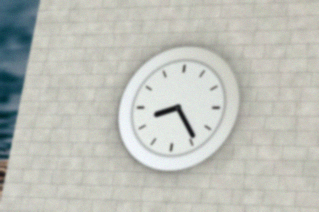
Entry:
h=8 m=24
